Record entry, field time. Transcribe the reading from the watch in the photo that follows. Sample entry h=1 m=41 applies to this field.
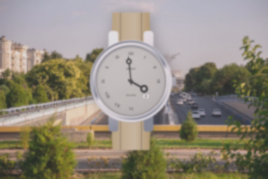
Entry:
h=3 m=59
